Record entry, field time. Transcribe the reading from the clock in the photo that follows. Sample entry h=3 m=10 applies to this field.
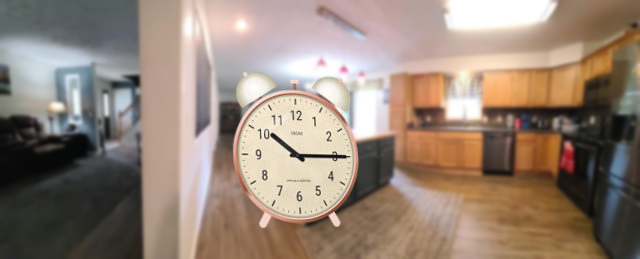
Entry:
h=10 m=15
